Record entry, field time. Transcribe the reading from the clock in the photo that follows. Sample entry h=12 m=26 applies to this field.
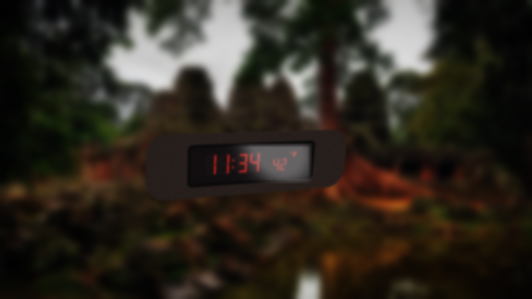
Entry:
h=11 m=34
